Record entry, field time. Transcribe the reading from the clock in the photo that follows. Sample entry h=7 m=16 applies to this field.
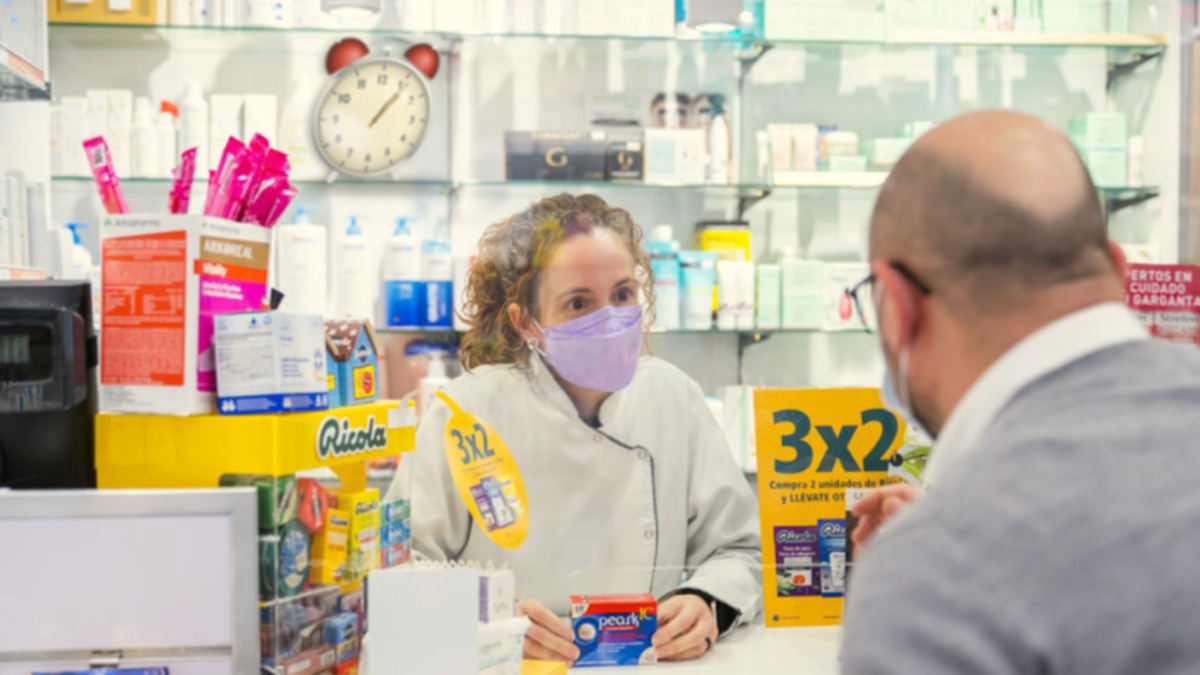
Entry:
h=1 m=6
